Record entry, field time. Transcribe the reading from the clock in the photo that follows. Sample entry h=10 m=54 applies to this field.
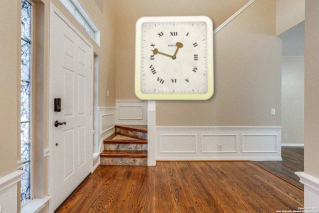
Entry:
h=12 m=48
